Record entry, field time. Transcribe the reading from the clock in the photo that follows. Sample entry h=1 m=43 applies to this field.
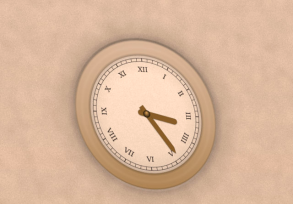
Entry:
h=3 m=24
